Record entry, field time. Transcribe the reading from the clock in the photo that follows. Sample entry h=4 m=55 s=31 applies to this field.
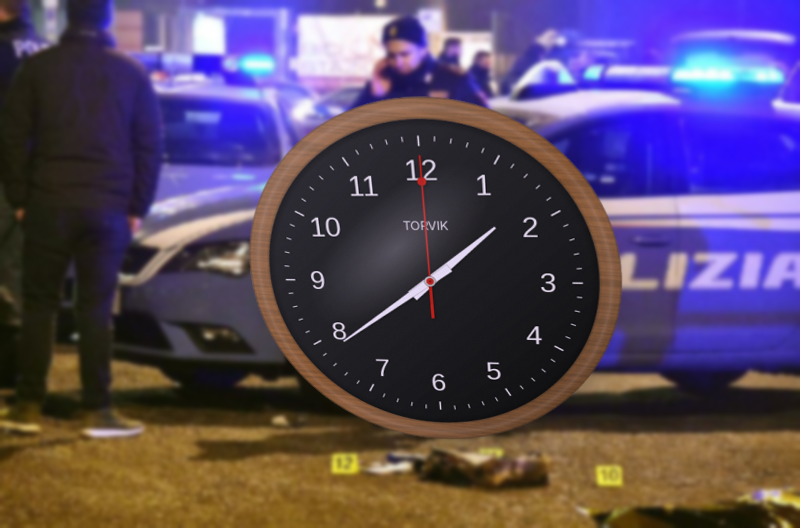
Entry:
h=1 m=39 s=0
